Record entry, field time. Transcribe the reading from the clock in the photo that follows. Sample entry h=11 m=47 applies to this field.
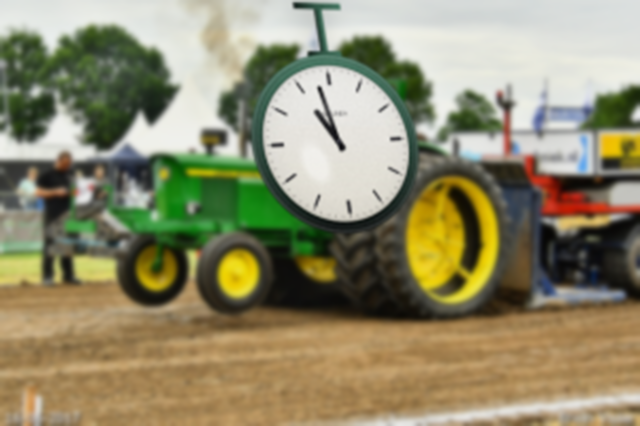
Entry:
h=10 m=58
